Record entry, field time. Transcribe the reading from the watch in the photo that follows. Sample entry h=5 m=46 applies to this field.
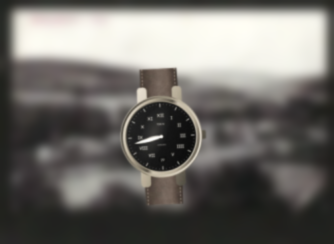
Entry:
h=8 m=43
